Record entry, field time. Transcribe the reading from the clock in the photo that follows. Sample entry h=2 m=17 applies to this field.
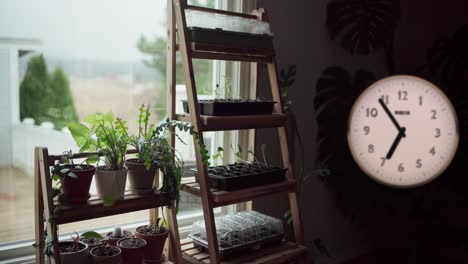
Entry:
h=6 m=54
